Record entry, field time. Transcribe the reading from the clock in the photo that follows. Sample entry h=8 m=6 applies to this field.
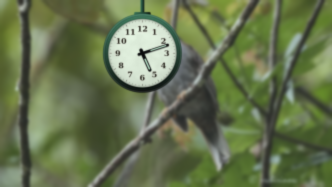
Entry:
h=5 m=12
